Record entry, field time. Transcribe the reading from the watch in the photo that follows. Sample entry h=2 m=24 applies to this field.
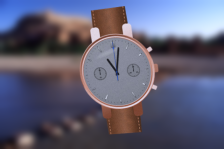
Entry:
h=11 m=2
